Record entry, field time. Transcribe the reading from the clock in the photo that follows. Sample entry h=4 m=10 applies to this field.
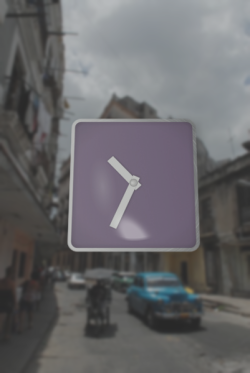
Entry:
h=10 m=34
